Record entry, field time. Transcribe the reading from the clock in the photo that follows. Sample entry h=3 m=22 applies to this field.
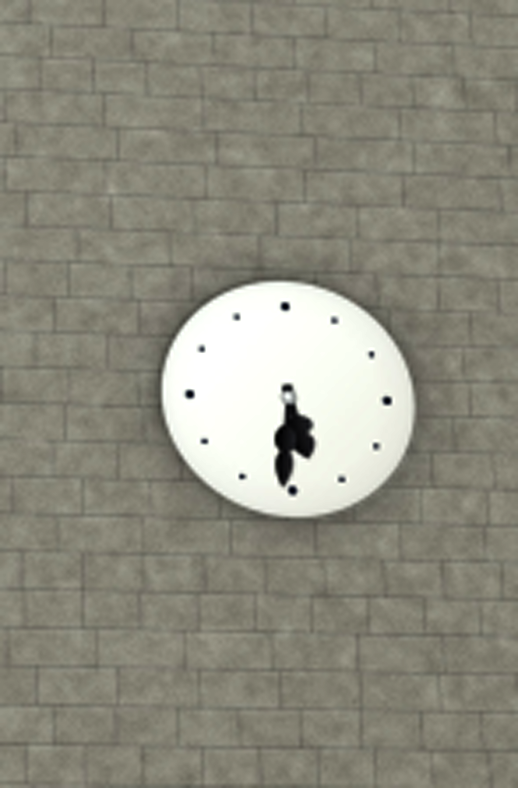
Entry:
h=5 m=31
